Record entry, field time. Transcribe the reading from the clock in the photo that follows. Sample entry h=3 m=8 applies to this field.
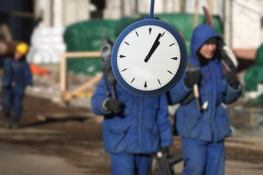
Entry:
h=1 m=4
